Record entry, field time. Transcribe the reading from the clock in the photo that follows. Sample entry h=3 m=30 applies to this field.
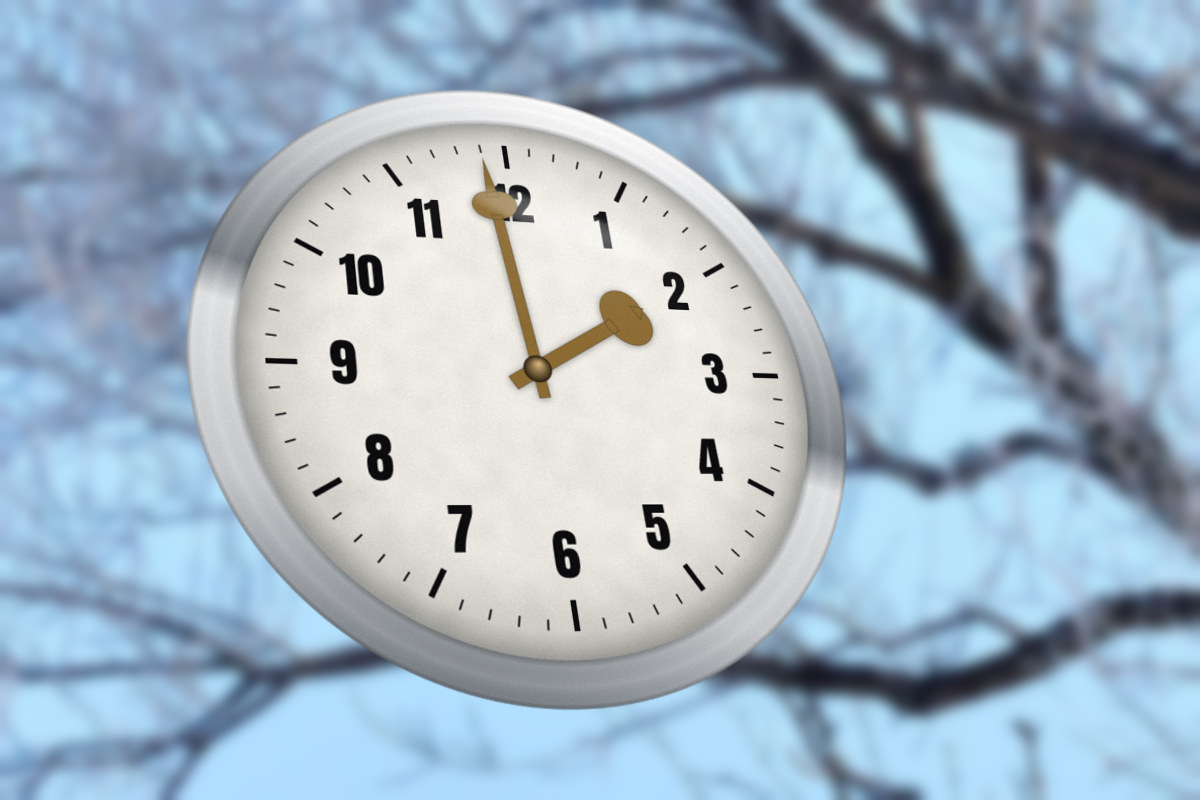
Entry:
h=1 m=59
